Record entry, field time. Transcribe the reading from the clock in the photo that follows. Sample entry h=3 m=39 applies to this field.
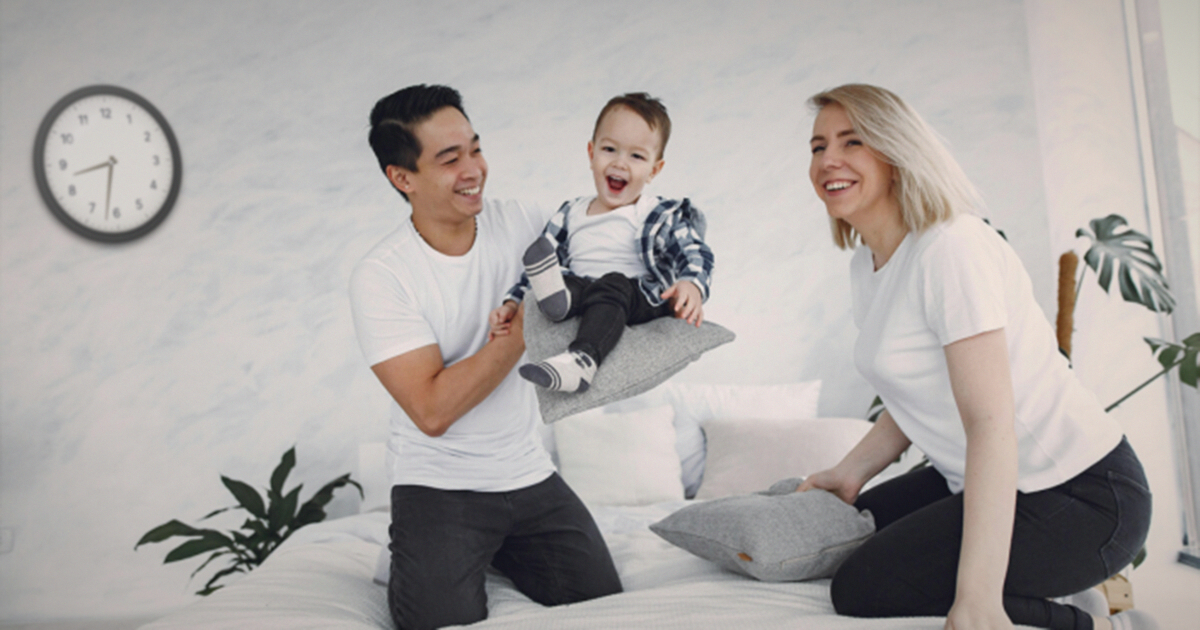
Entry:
h=8 m=32
